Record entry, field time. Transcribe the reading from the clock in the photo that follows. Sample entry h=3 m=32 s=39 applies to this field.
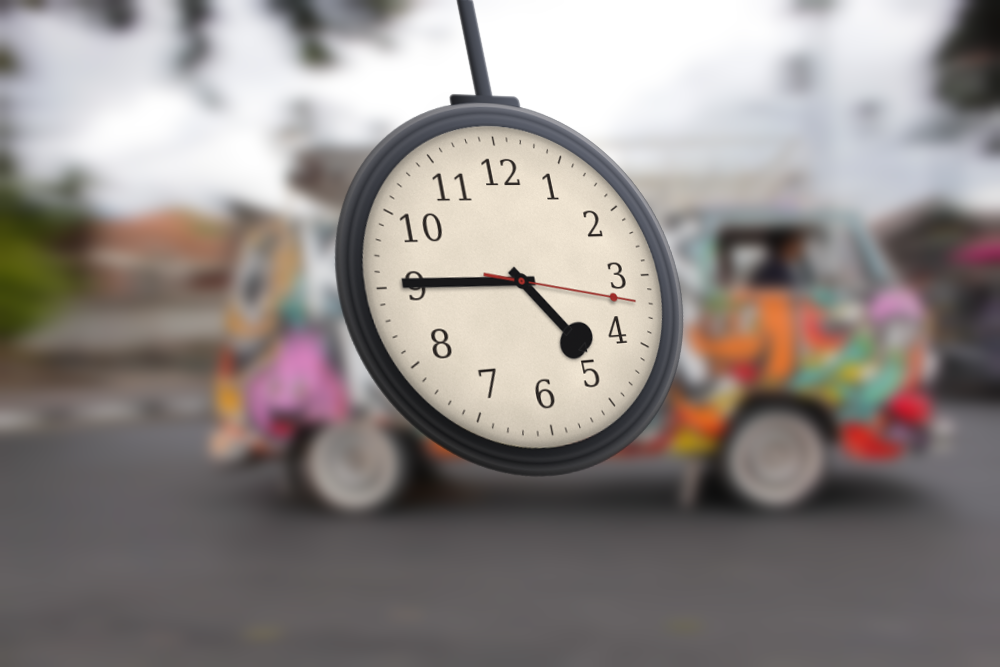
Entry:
h=4 m=45 s=17
